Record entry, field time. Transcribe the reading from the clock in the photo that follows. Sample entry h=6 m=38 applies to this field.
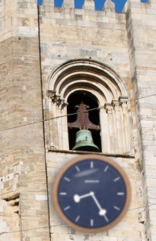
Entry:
h=8 m=25
